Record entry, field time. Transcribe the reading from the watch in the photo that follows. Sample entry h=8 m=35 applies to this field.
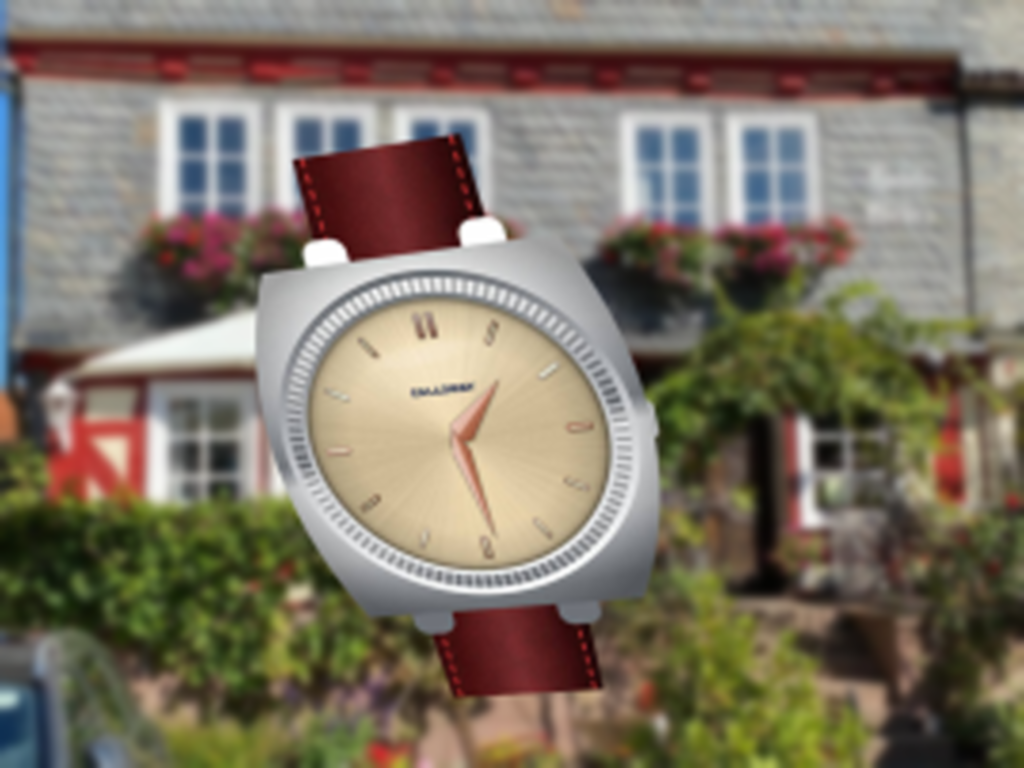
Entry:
h=1 m=29
